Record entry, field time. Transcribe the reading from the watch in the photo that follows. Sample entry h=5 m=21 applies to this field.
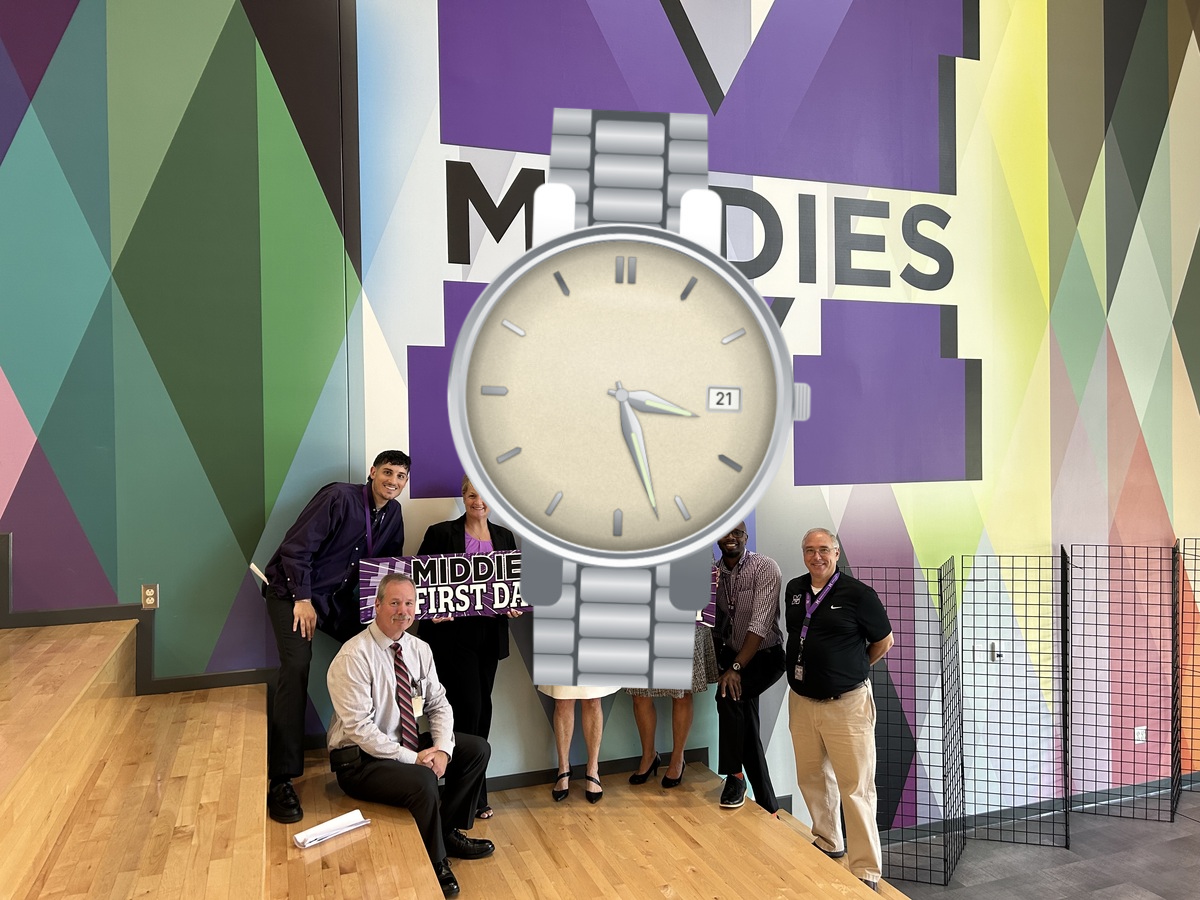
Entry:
h=3 m=27
